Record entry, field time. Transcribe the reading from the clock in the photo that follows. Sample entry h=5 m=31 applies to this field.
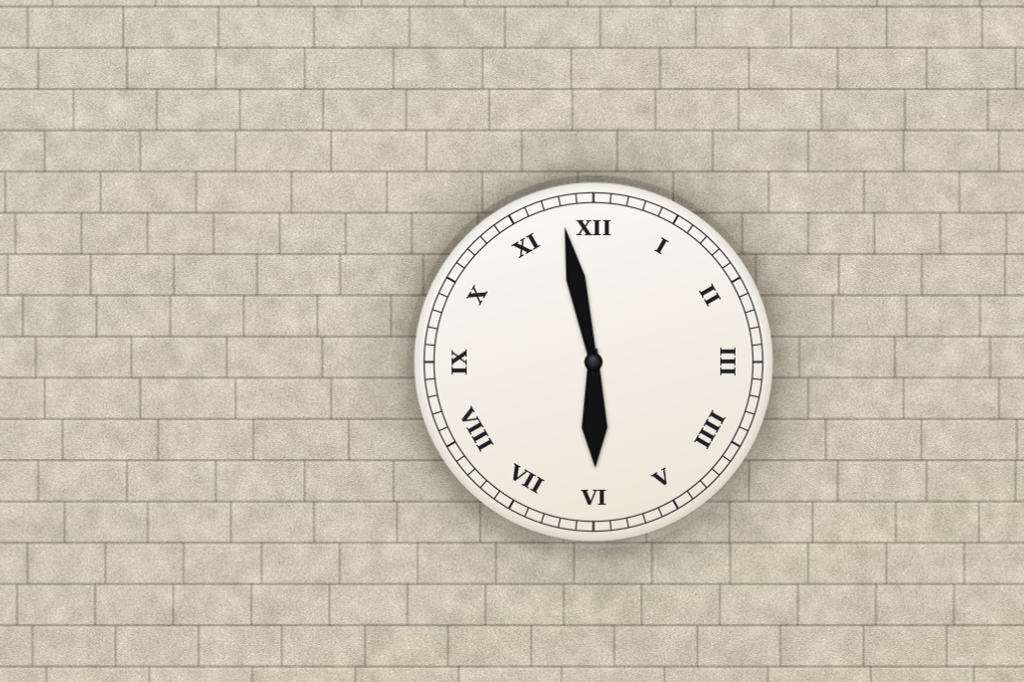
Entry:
h=5 m=58
